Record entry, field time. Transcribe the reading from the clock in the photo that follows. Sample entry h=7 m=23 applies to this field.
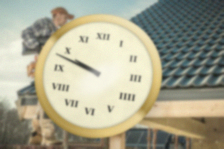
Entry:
h=9 m=48
